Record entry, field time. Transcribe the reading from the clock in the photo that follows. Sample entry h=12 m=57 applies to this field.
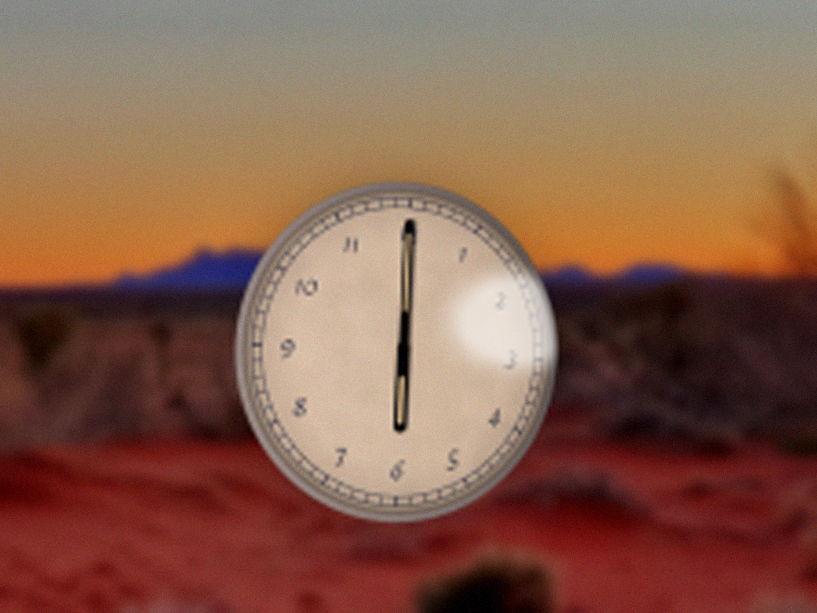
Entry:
h=6 m=0
